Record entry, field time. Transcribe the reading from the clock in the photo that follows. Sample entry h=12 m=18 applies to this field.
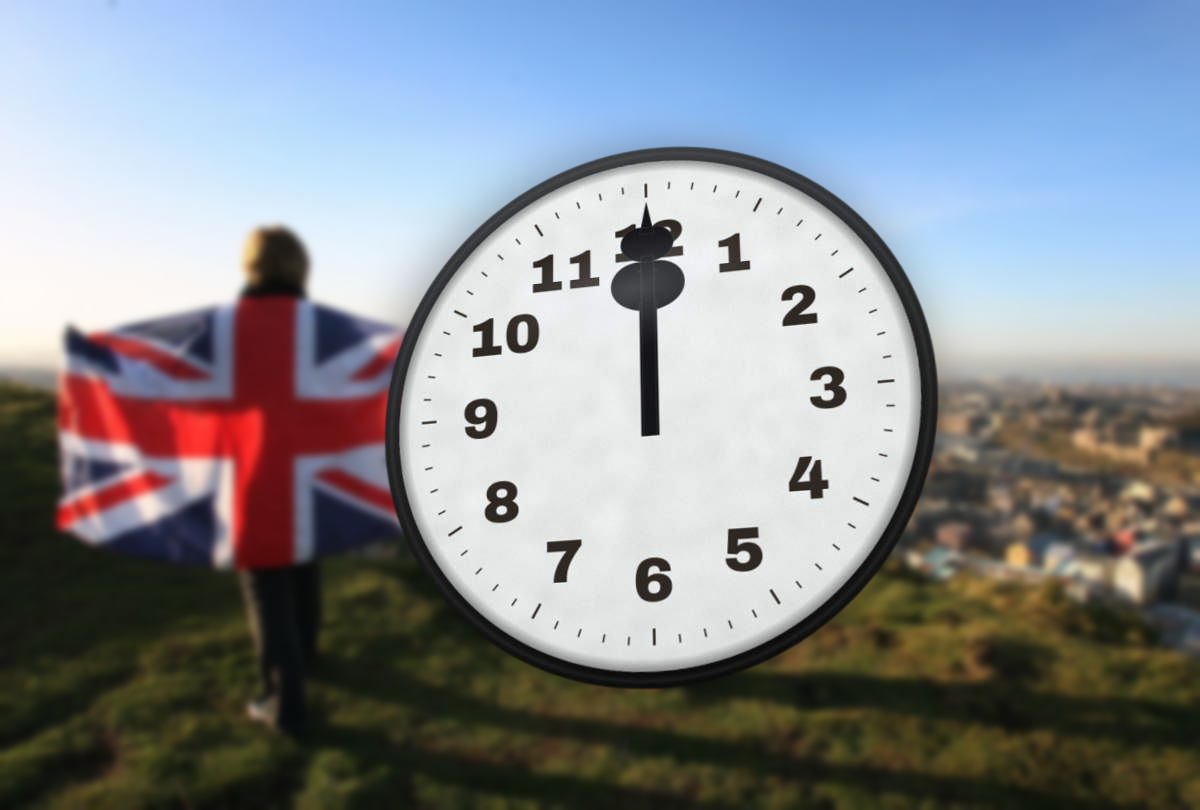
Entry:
h=12 m=0
